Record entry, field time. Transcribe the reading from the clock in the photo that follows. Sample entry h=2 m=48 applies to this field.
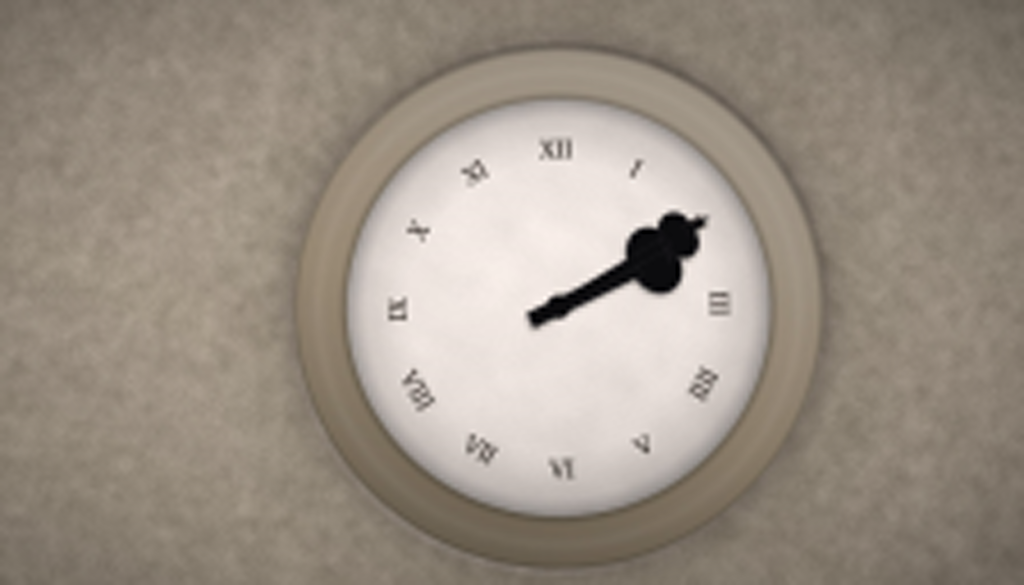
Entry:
h=2 m=10
